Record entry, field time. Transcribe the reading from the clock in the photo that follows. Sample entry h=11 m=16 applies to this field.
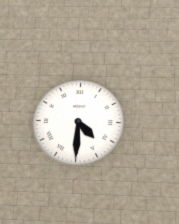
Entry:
h=4 m=30
